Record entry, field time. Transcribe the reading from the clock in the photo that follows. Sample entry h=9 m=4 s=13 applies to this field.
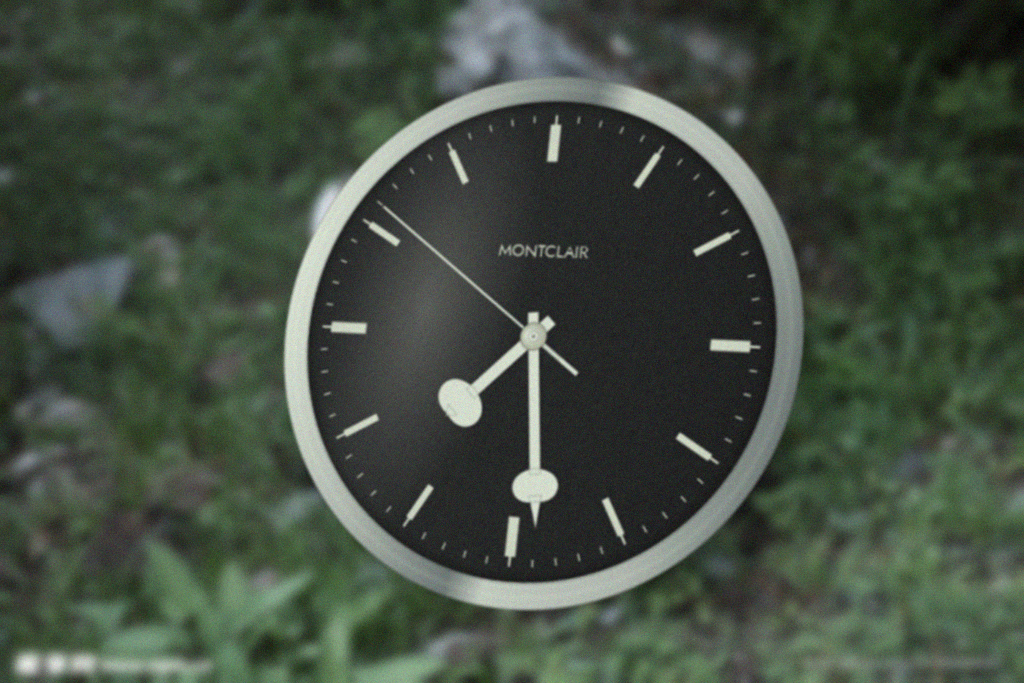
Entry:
h=7 m=28 s=51
